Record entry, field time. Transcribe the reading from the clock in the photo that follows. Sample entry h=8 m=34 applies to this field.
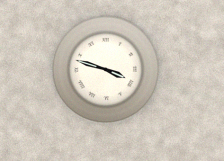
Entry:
h=3 m=48
